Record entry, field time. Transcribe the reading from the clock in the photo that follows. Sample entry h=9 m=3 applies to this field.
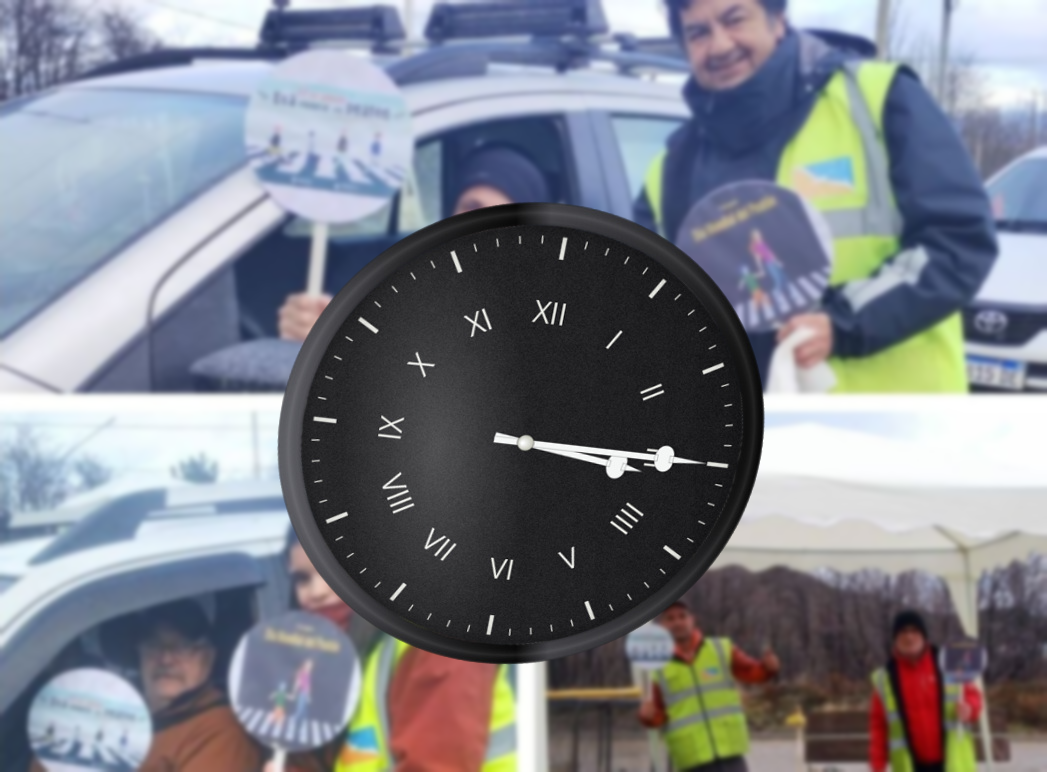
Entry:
h=3 m=15
